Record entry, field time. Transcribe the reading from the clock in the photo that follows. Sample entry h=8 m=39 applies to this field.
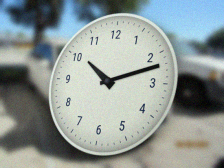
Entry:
h=10 m=12
